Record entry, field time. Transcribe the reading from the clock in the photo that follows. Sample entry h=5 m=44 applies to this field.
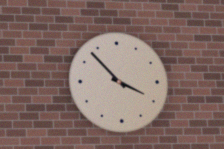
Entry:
h=3 m=53
